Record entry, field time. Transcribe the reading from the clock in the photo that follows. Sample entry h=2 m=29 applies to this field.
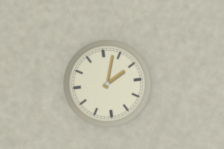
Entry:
h=2 m=3
